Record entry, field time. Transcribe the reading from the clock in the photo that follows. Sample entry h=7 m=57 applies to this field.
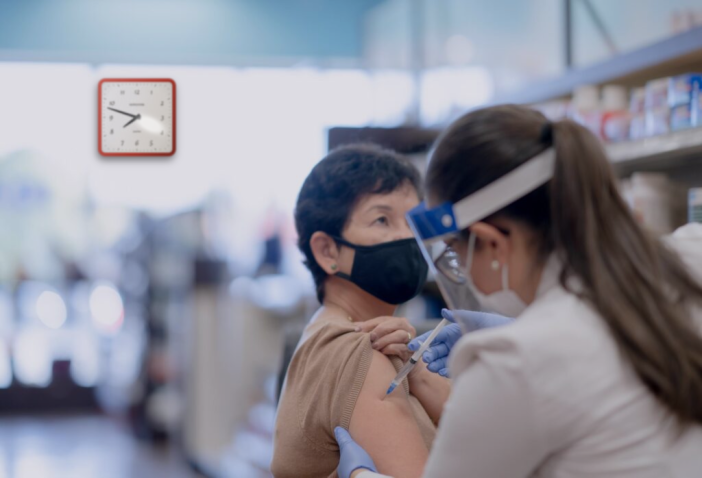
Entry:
h=7 m=48
